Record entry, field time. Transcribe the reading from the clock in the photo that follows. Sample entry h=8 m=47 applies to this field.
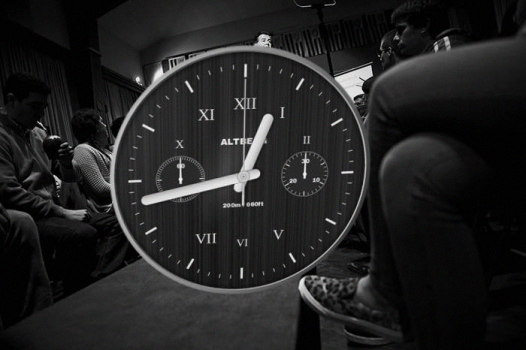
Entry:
h=12 m=43
